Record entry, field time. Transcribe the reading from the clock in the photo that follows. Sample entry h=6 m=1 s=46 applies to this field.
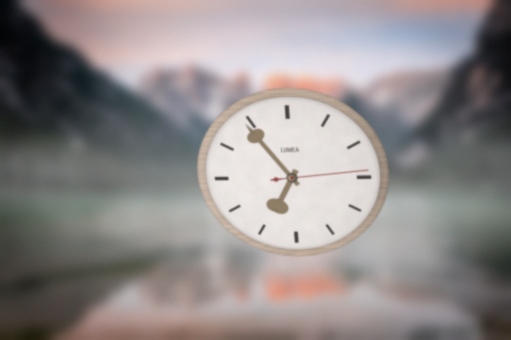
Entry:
h=6 m=54 s=14
